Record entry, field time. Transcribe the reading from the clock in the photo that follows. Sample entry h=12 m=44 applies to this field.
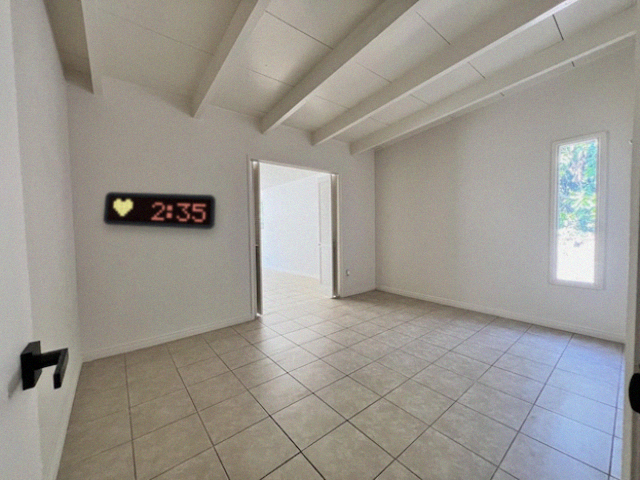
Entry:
h=2 m=35
